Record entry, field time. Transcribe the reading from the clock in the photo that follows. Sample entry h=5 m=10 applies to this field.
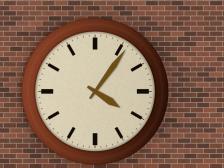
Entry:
h=4 m=6
